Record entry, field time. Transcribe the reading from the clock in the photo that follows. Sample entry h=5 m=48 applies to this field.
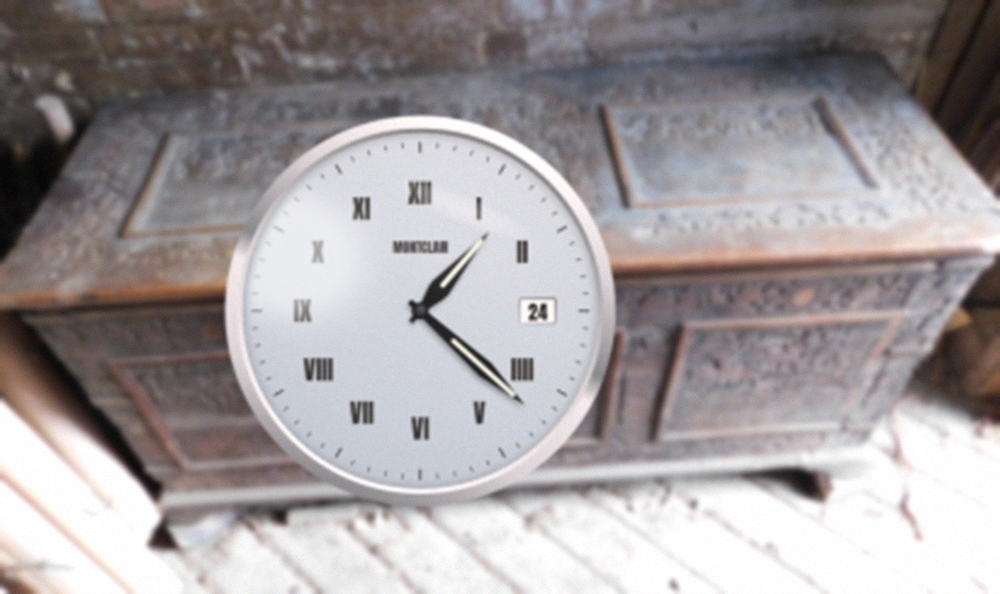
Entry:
h=1 m=22
